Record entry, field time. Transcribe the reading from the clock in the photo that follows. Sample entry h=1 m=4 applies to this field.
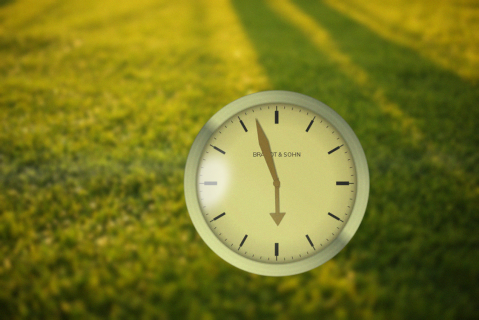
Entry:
h=5 m=57
